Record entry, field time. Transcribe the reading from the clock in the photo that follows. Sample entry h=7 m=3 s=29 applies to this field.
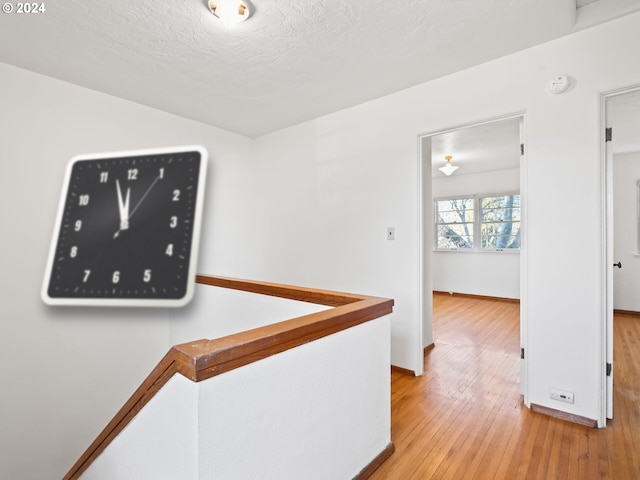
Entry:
h=11 m=57 s=5
